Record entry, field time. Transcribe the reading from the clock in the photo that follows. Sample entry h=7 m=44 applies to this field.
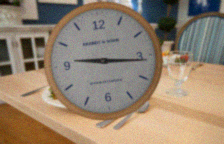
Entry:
h=9 m=16
